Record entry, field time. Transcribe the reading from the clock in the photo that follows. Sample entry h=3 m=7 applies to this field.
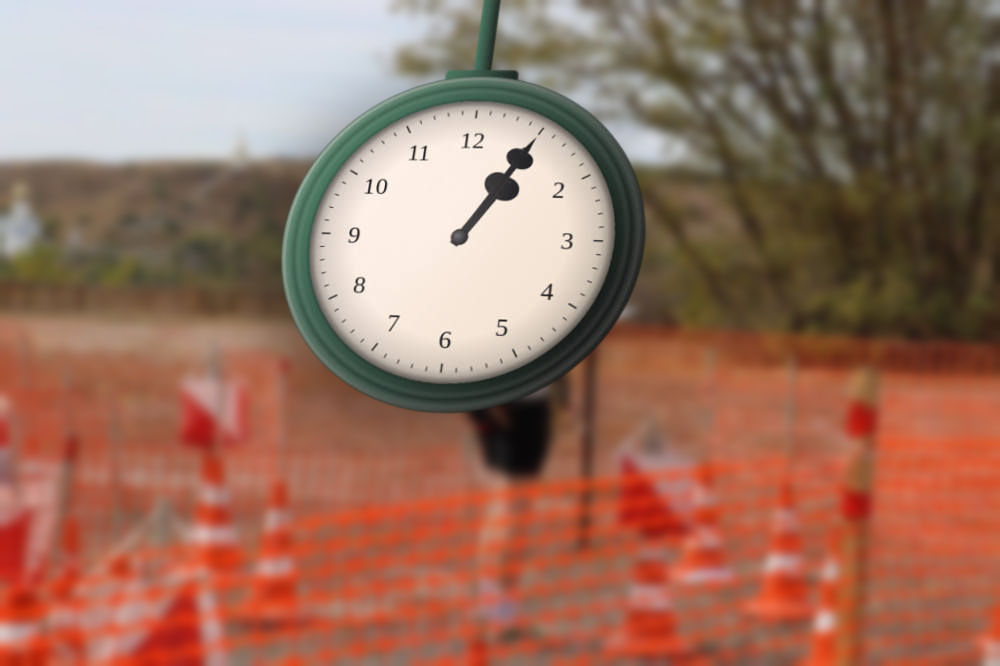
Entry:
h=1 m=5
